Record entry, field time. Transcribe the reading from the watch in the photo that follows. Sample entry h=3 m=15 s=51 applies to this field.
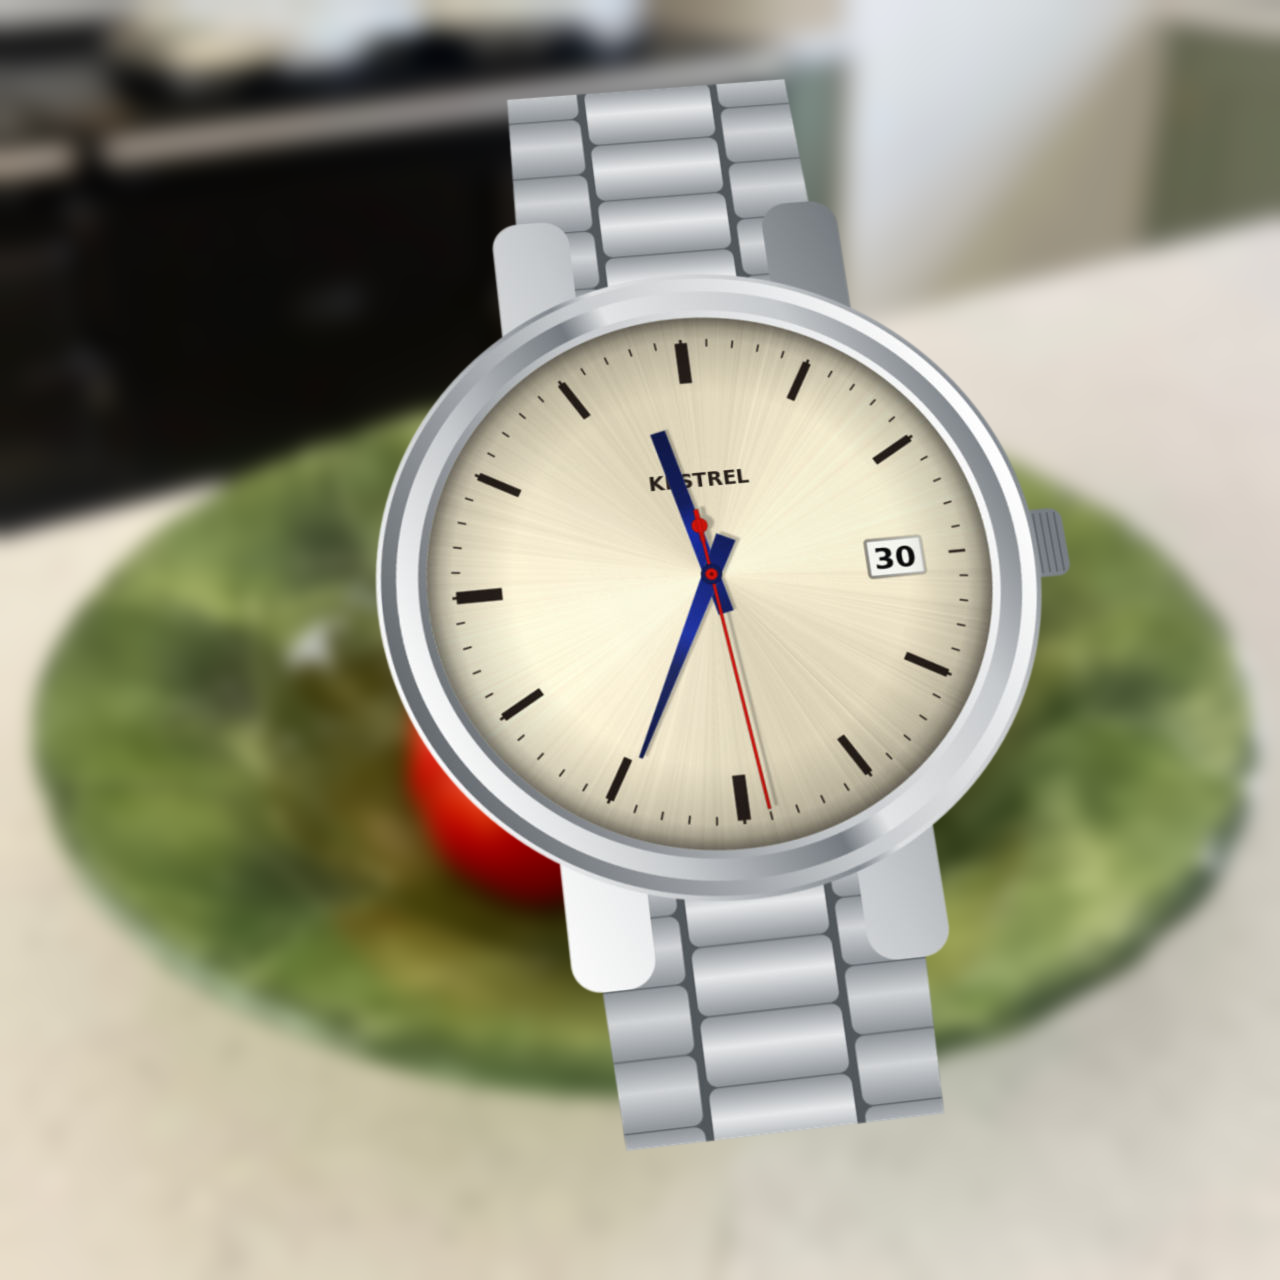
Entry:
h=11 m=34 s=29
